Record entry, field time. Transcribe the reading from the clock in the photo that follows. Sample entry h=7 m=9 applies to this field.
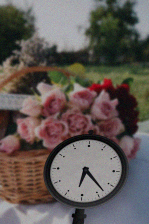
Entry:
h=6 m=23
